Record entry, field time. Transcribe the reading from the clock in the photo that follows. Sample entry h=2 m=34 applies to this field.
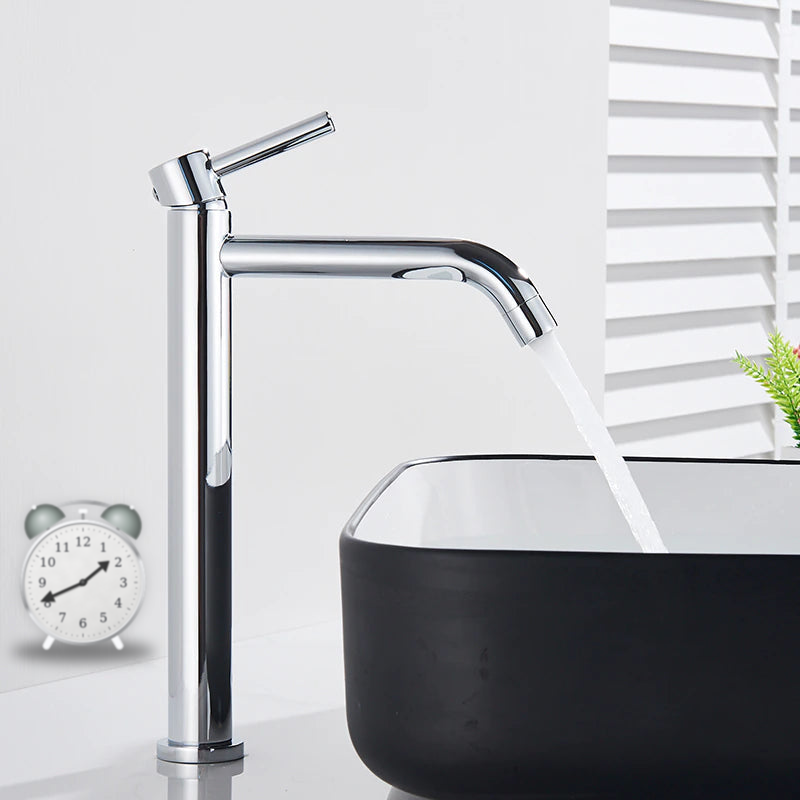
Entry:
h=1 m=41
